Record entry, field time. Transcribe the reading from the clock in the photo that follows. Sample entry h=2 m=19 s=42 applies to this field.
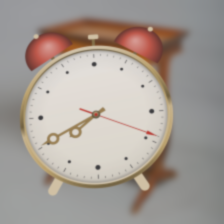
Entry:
h=7 m=40 s=19
